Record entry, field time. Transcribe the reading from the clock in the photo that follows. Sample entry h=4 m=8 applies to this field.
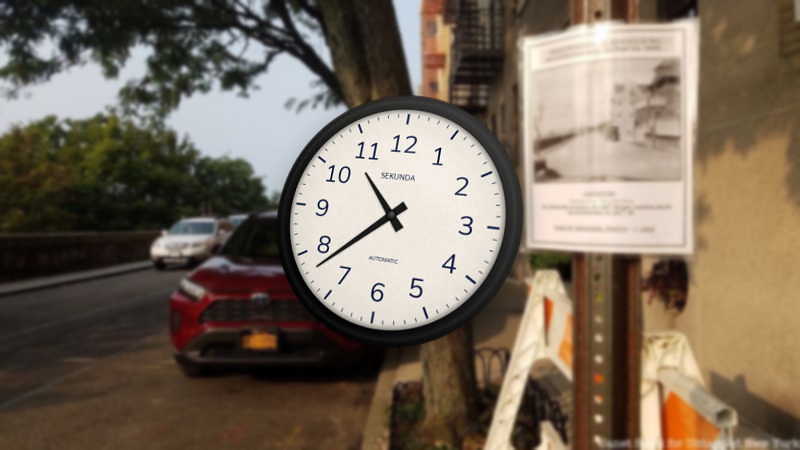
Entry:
h=10 m=38
